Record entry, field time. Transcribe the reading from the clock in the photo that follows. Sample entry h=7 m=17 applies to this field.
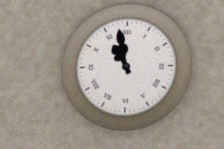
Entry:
h=10 m=58
